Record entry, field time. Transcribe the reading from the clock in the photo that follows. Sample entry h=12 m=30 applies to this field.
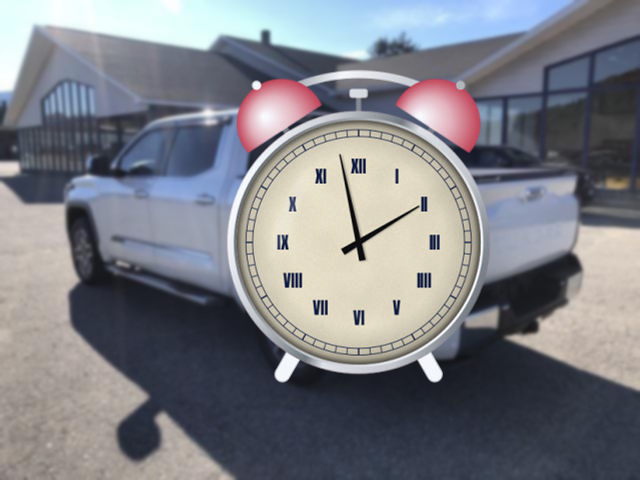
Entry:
h=1 m=58
